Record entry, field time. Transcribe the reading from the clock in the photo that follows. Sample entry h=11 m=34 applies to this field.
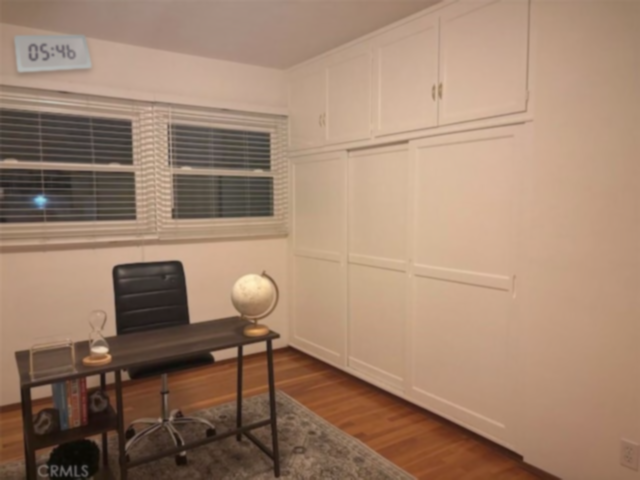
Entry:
h=5 m=46
